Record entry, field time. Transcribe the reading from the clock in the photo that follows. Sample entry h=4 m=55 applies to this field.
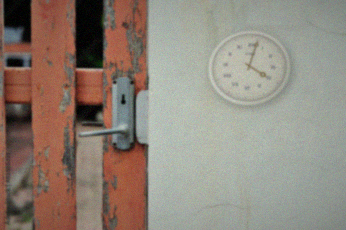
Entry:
h=4 m=2
